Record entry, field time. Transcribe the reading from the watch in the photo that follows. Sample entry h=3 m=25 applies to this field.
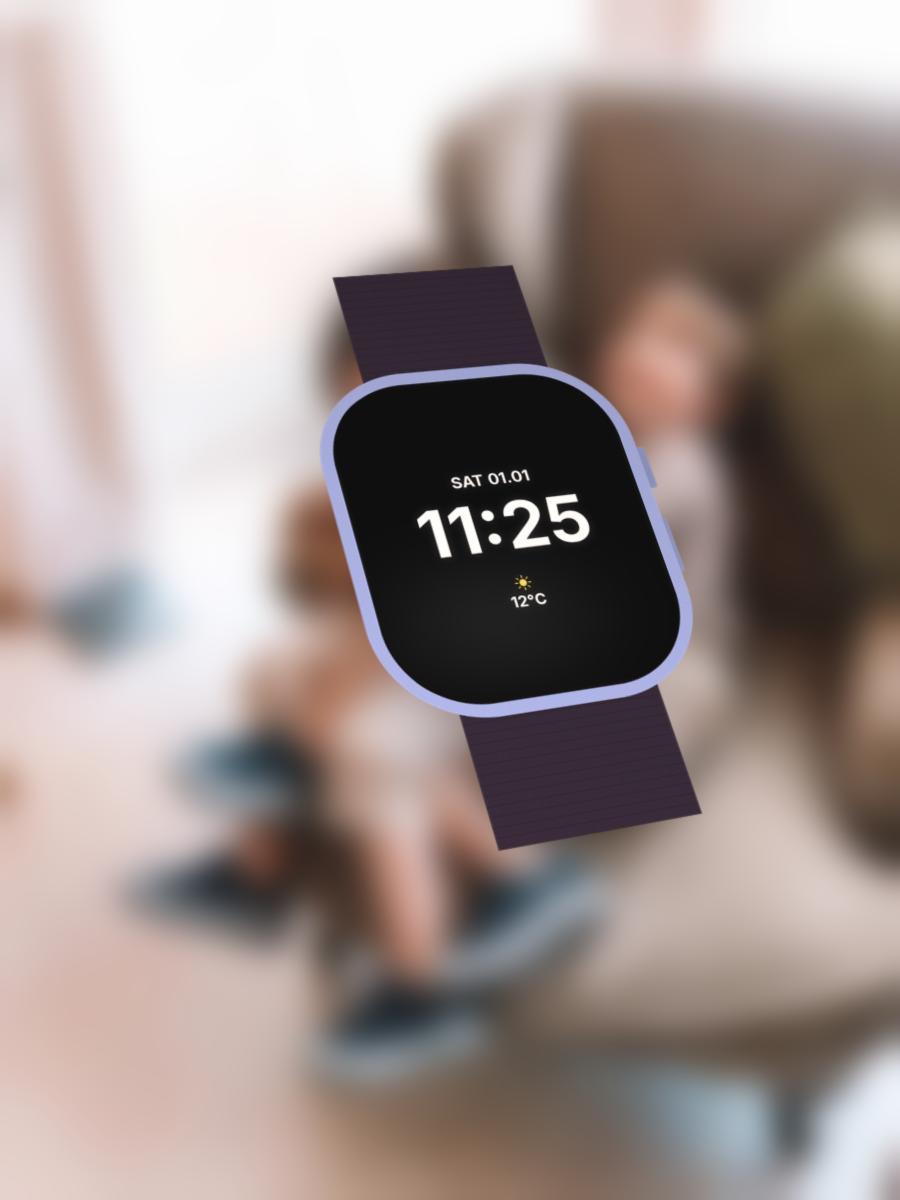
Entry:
h=11 m=25
